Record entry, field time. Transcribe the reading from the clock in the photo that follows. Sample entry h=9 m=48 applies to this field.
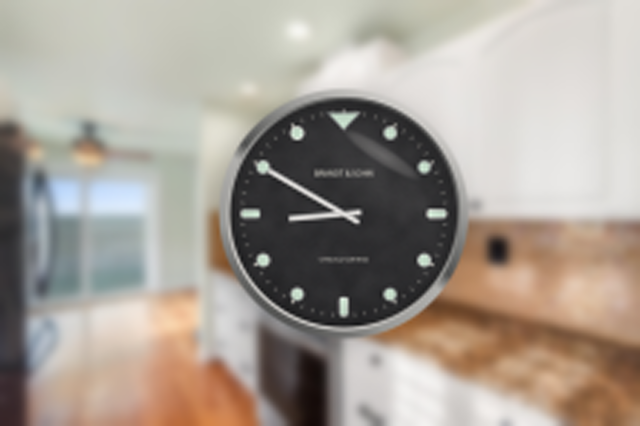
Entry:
h=8 m=50
